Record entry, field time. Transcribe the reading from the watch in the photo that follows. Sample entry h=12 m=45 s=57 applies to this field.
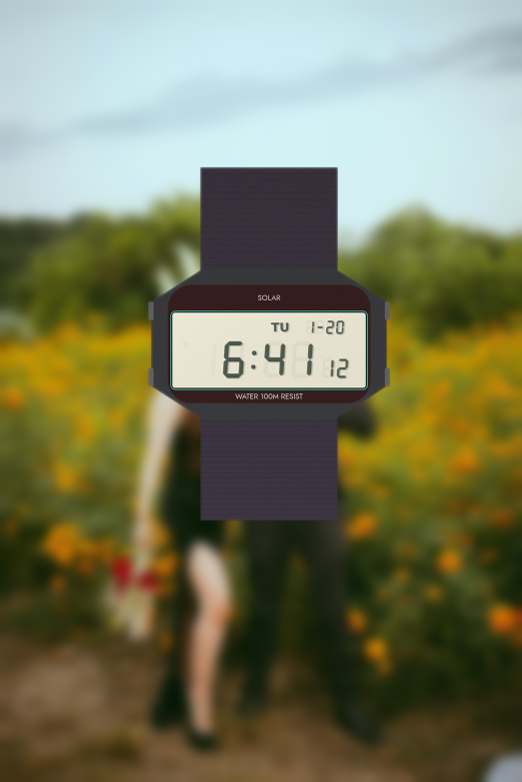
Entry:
h=6 m=41 s=12
